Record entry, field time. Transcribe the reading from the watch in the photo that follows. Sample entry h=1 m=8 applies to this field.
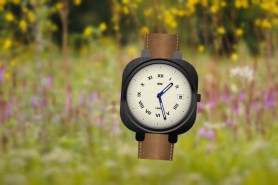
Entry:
h=1 m=27
